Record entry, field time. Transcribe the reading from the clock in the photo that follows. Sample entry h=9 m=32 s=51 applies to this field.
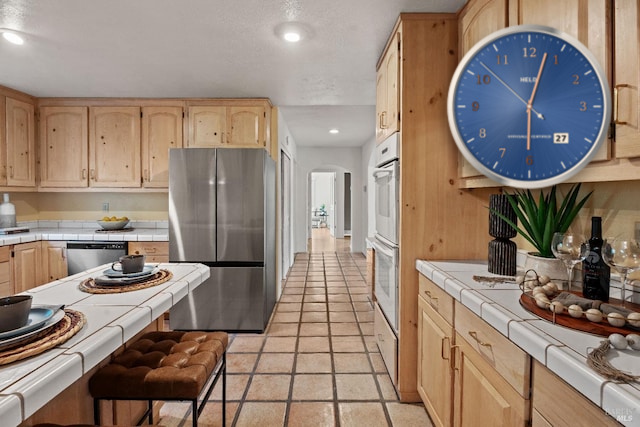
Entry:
h=6 m=2 s=52
